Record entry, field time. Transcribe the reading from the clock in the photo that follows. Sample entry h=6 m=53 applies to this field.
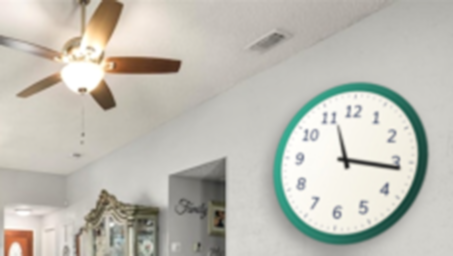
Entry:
h=11 m=16
